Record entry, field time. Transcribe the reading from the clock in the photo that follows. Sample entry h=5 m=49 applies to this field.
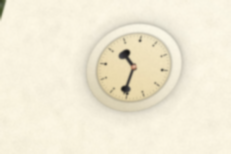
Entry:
h=10 m=31
